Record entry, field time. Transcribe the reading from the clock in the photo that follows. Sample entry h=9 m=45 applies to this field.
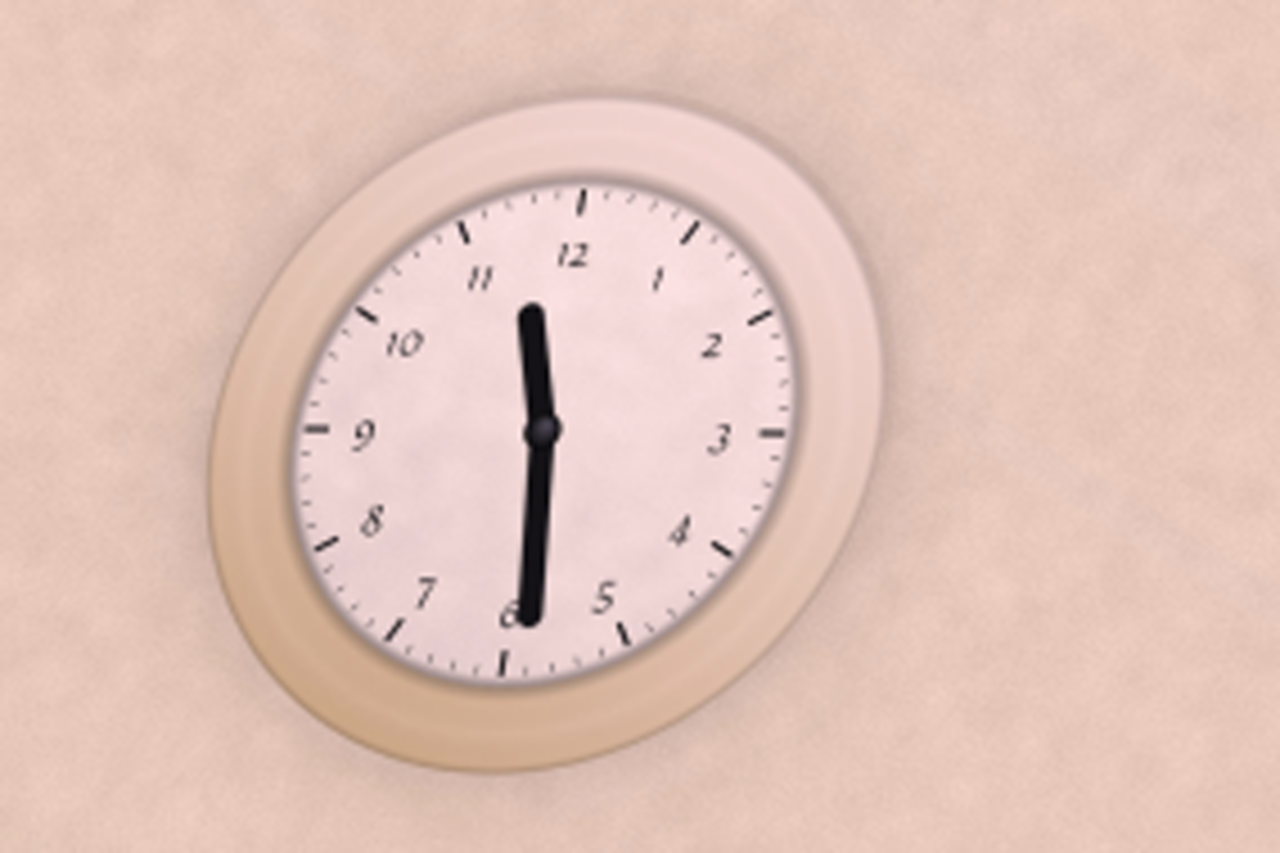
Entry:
h=11 m=29
